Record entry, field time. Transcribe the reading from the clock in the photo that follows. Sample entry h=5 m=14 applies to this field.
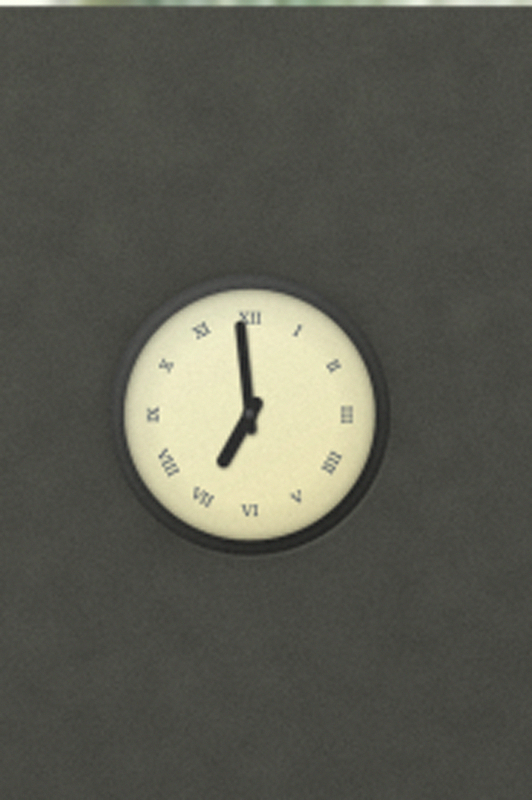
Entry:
h=6 m=59
